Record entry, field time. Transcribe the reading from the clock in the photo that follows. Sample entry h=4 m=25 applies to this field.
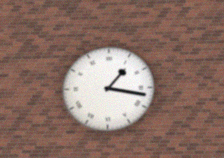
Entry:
h=1 m=17
